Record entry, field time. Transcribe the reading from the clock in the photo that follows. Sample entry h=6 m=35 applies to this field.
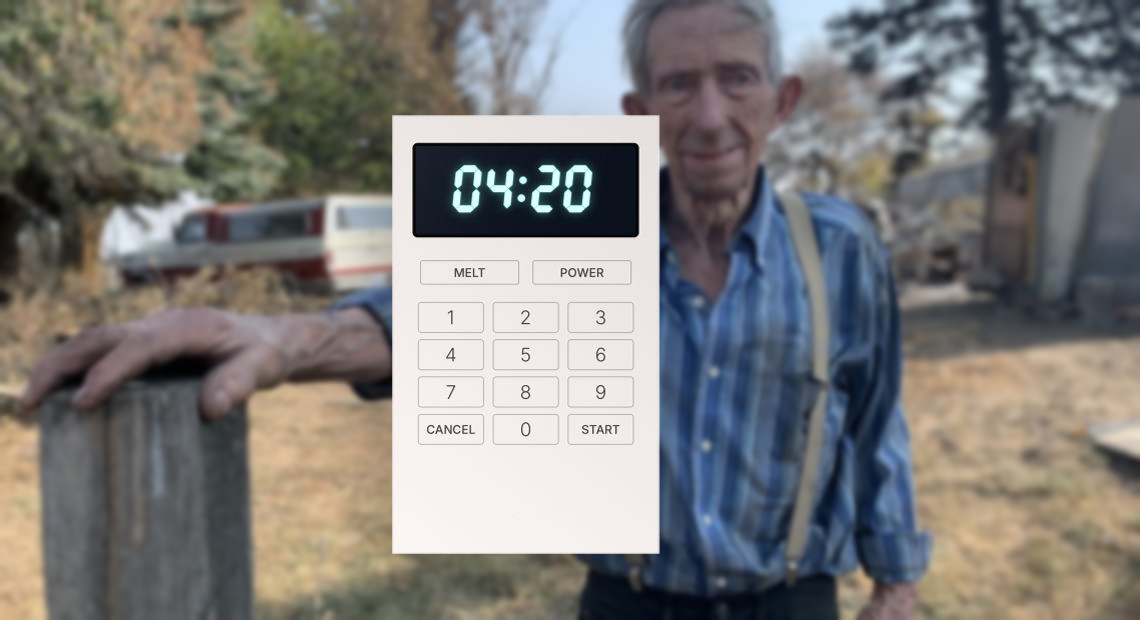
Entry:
h=4 m=20
